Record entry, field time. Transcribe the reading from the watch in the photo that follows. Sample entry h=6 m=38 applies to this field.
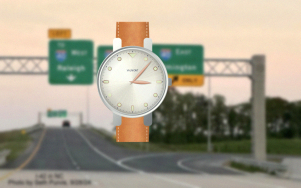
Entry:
h=3 m=7
